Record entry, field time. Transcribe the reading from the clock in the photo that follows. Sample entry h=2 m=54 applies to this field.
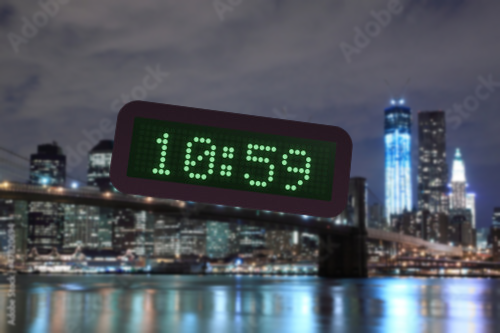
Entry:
h=10 m=59
